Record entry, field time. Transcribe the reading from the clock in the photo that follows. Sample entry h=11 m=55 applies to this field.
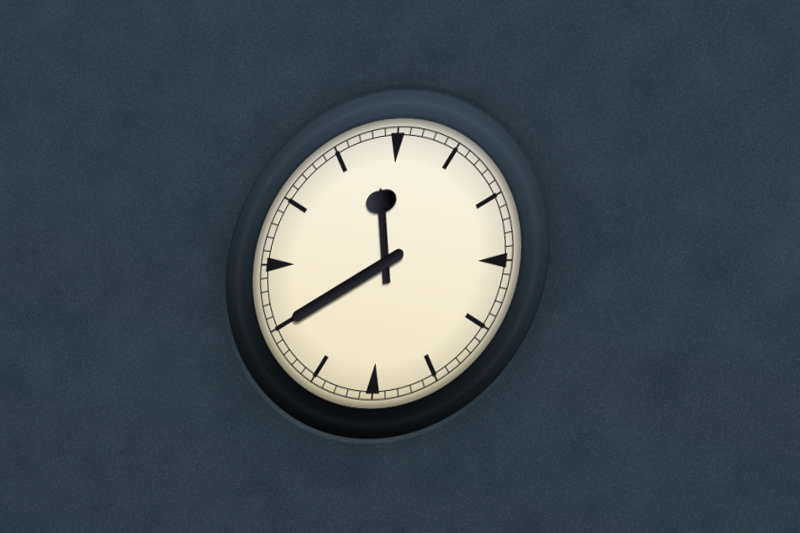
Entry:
h=11 m=40
